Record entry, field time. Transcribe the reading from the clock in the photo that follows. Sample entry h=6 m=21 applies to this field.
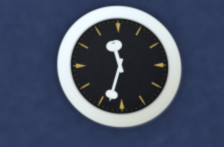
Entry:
h=11 m=33
